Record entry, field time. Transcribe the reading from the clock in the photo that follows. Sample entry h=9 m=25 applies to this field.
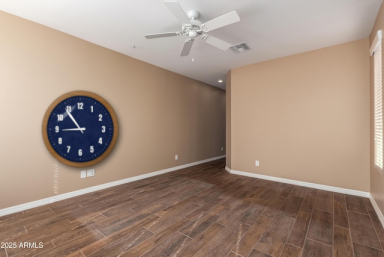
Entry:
h=8 m=54
